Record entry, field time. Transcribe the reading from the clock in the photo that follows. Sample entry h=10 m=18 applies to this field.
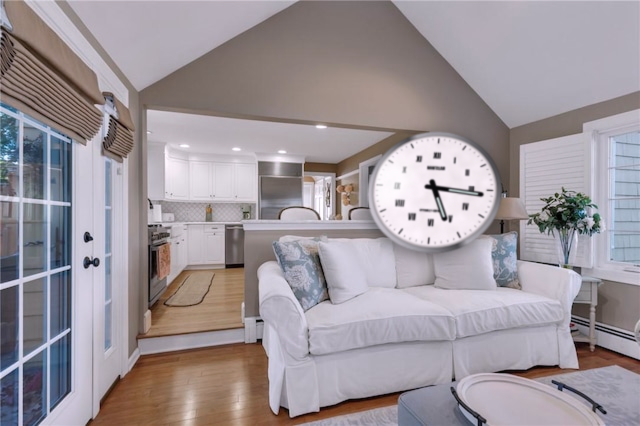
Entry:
h=5 m=16
